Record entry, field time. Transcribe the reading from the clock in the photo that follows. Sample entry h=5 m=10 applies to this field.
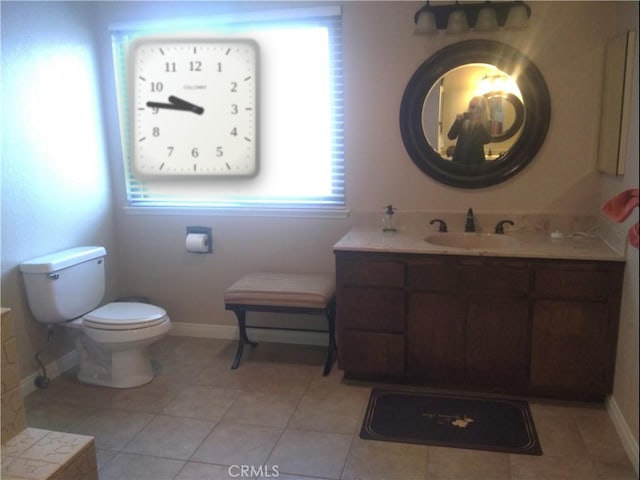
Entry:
h=9 m=46
